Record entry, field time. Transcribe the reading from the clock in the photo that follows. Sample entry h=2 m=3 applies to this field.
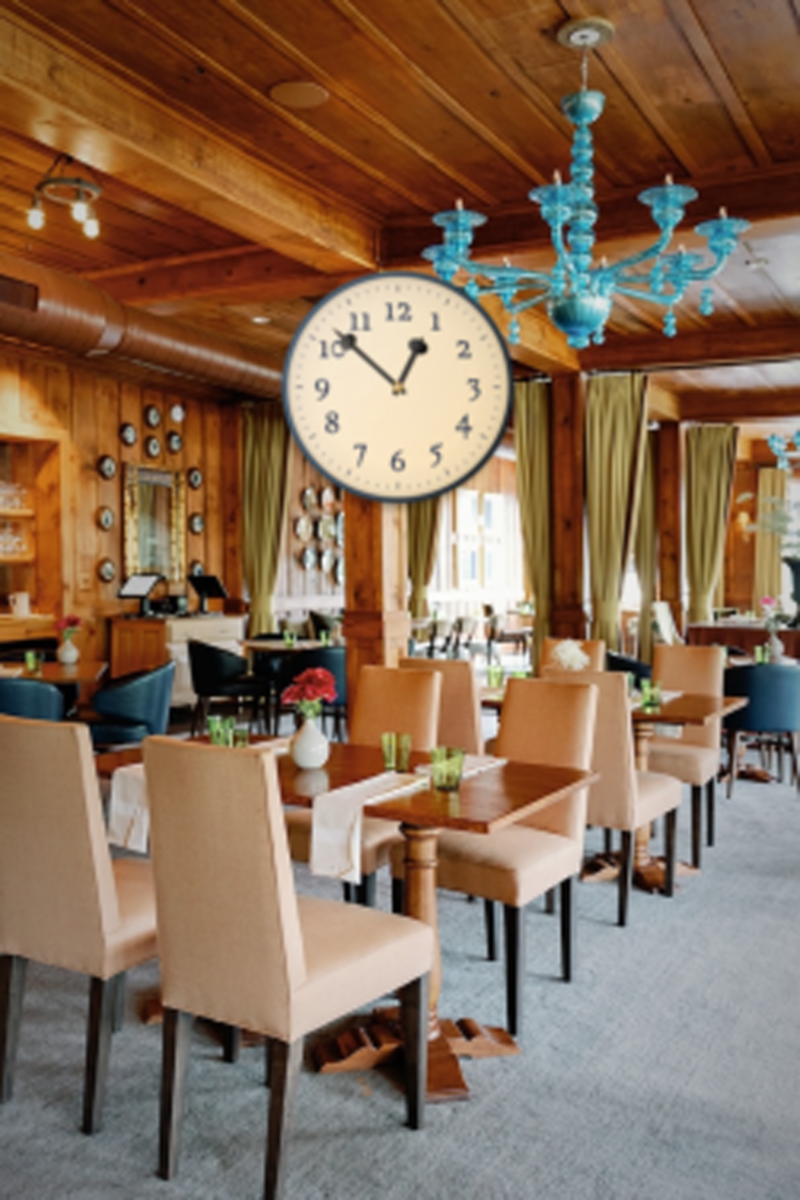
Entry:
h=12 m=52
